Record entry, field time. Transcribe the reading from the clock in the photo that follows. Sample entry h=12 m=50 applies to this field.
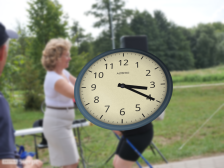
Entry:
h=3 m=20
